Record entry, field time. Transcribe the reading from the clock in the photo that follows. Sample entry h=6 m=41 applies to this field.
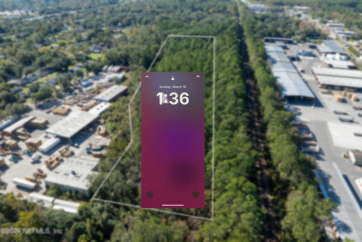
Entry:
h=1 m=36
